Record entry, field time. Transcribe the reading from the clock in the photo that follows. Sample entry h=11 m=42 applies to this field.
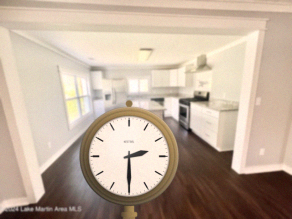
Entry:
h=2 m=30
